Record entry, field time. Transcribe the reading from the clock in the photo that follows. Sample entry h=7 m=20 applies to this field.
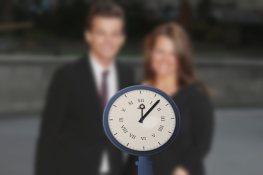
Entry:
h=12 m=7
